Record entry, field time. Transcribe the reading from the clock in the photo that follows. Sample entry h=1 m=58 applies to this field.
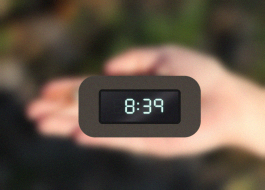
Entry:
h=8 m=39
